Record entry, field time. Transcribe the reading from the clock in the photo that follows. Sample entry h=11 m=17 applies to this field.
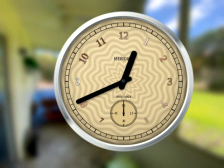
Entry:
h=12 m=41
